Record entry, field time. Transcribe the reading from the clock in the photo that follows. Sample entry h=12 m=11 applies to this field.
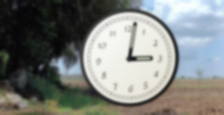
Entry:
h=3 m=2
